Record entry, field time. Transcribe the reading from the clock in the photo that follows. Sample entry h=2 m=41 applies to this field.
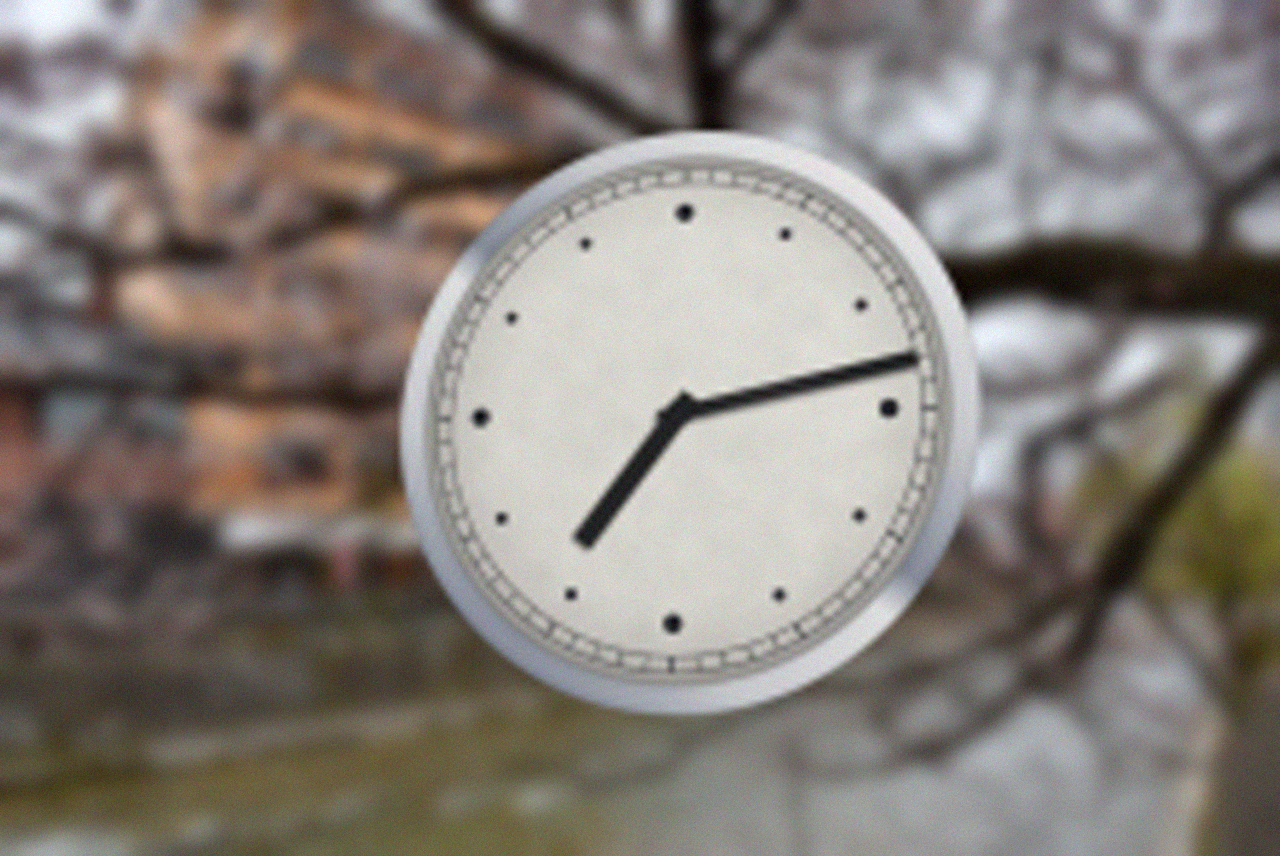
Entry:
h=7 m=13
